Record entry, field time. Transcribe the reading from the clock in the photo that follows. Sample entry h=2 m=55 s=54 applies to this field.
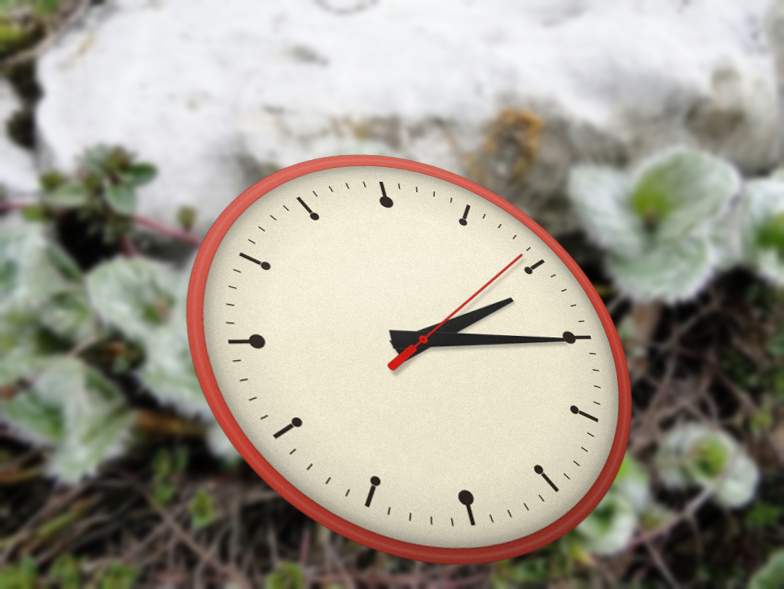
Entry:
h=2 m=15 s=9
